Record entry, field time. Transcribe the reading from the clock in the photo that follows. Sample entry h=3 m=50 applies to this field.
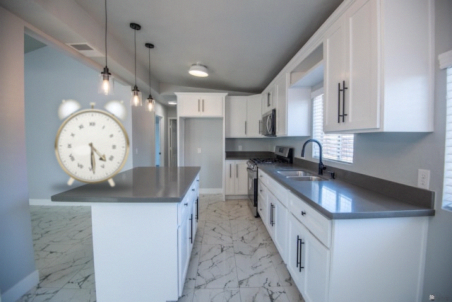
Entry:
h=4 m=29
